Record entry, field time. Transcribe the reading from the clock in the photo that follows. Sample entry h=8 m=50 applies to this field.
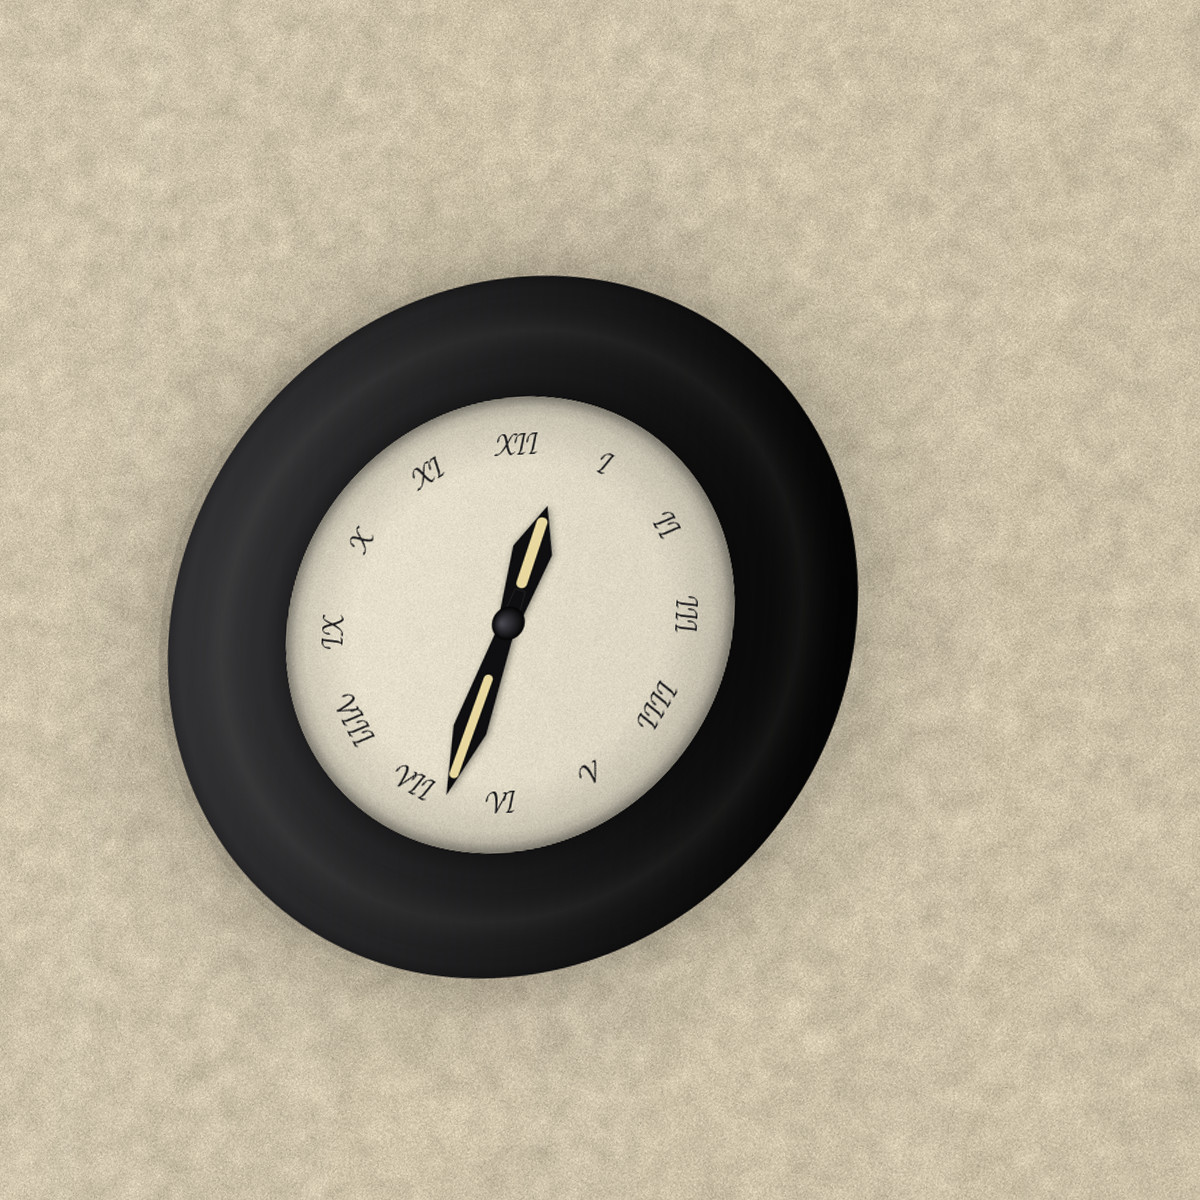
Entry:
h=12 m=33
